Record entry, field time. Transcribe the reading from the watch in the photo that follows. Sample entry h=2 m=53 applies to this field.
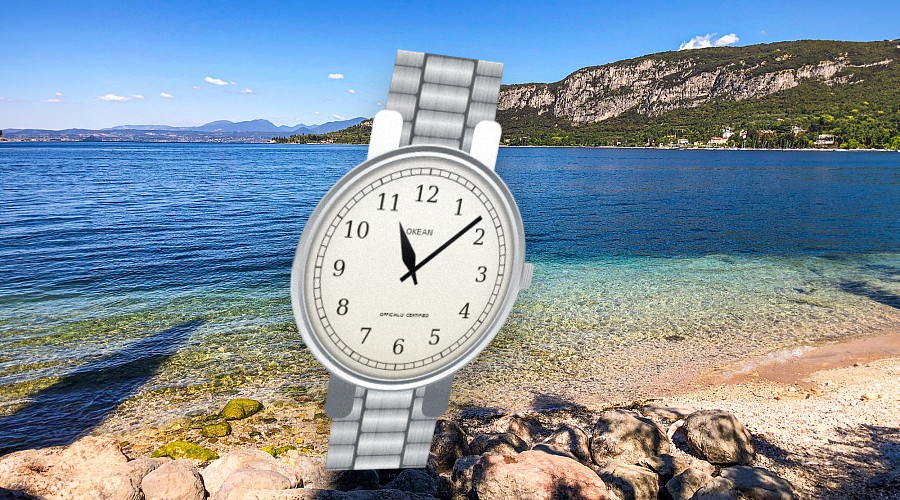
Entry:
h=11 m=8
